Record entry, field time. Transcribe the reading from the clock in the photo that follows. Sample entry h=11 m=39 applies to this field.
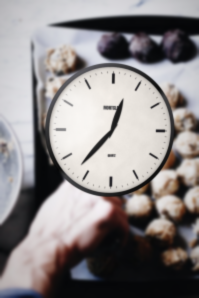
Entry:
h=12 m=37
